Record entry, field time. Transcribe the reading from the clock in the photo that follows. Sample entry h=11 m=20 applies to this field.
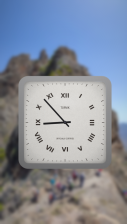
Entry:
h=8 m=53
